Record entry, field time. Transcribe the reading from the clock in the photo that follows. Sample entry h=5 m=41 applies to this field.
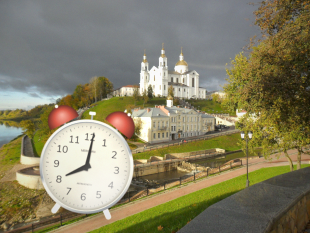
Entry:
h=8 m=1
